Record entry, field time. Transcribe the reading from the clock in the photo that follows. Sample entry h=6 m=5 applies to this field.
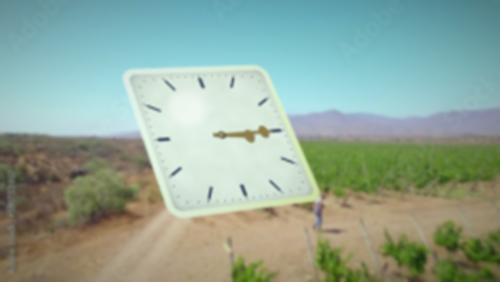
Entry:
h=3 m=15
